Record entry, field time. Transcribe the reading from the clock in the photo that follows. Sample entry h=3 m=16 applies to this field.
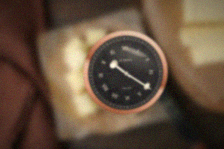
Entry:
h=10 m=21
